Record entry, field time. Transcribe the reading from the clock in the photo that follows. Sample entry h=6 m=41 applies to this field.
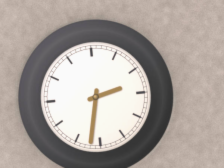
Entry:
h=2 m=32
